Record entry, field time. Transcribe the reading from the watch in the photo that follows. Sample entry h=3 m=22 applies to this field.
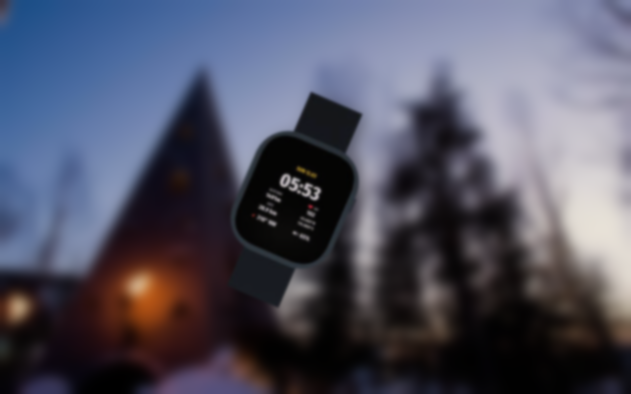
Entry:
h=5 m=53
